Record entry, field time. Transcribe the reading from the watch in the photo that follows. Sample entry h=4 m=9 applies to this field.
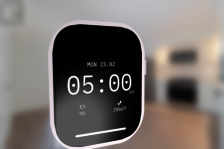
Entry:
h=5 m=0
